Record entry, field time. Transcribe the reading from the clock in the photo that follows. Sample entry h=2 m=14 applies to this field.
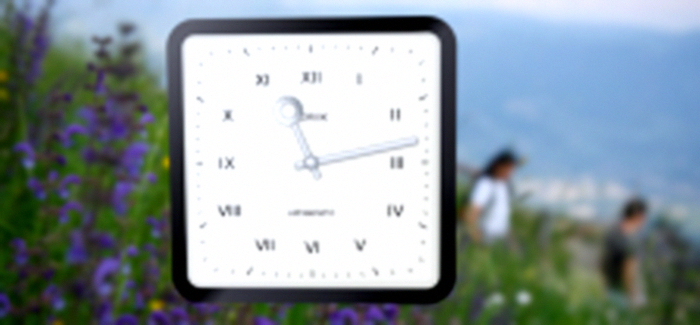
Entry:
h=11 m=13
